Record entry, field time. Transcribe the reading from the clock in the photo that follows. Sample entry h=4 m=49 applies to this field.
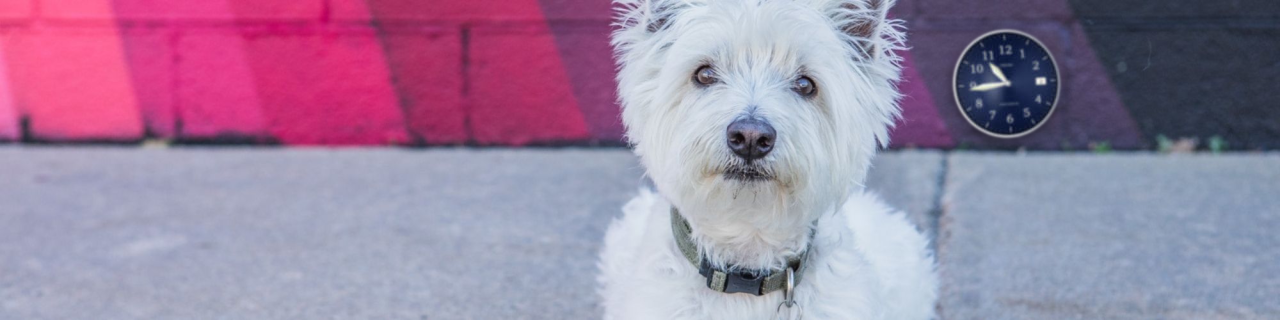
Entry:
h=10 m=44
